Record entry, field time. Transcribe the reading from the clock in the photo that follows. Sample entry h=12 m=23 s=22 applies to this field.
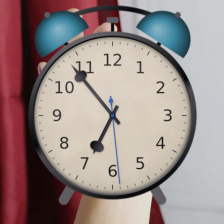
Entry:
h=6 m=53 s=29
